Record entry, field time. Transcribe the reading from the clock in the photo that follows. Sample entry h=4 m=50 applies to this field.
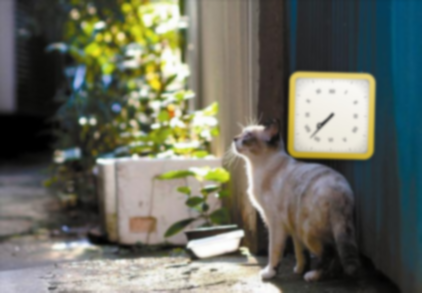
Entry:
h=7 m=37
